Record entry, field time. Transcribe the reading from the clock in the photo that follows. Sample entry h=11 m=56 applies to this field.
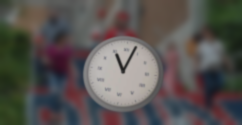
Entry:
h=11 m=3
